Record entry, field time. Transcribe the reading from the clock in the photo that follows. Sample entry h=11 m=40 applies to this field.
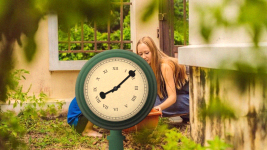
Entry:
h=8 m=8
